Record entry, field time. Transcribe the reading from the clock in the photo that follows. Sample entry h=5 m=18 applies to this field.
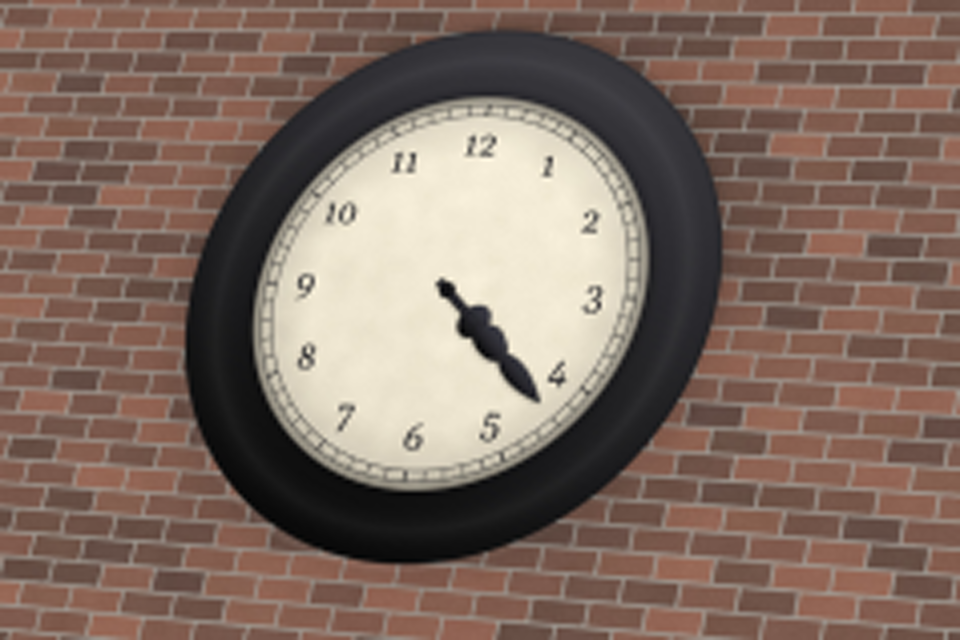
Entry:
h=4 m=22
